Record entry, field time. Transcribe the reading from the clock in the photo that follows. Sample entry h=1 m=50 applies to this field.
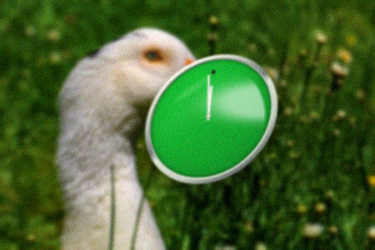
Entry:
h=11 m=59
